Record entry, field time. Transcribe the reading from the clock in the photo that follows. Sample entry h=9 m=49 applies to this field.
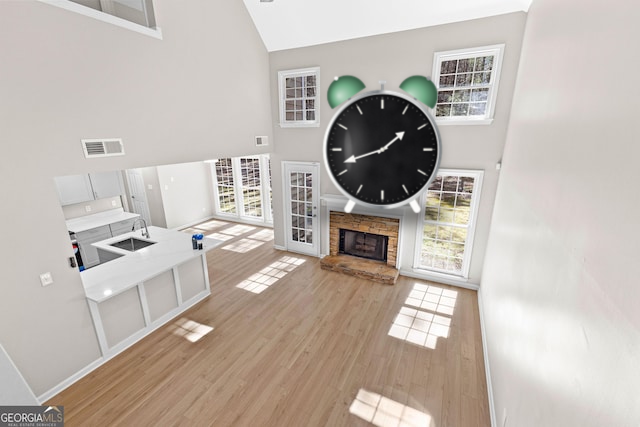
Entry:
h=1 m=42
